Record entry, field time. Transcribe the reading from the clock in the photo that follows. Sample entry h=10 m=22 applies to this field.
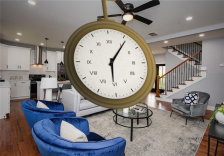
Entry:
h=6 m=6
